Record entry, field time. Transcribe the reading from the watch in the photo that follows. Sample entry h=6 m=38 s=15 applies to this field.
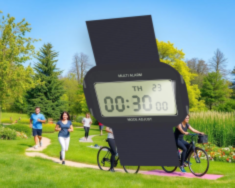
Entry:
h=0 m=30 s=0
